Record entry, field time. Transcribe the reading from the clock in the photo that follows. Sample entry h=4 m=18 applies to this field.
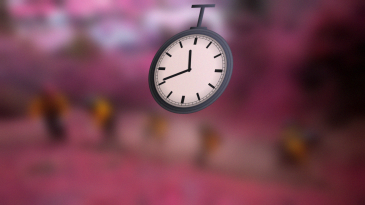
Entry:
h=11 m=41
